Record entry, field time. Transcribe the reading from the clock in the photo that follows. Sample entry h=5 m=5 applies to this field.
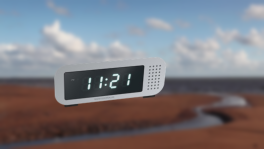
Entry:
h=11 m=21
